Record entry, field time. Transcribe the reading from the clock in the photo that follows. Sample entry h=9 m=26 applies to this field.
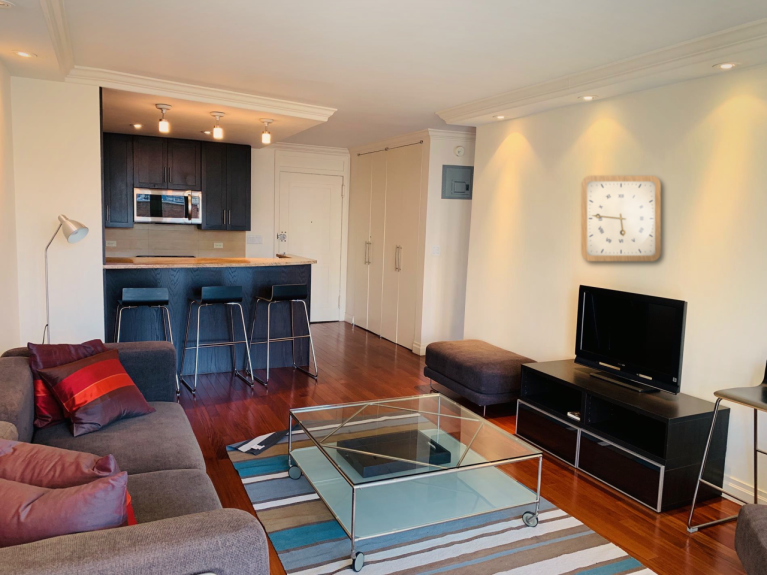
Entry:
h=5 m=46
